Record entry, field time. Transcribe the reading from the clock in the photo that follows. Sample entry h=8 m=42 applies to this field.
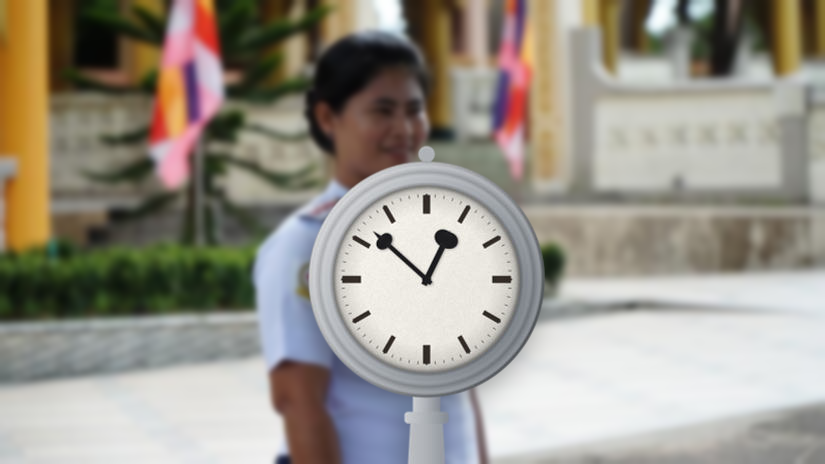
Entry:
h=12 m=52
